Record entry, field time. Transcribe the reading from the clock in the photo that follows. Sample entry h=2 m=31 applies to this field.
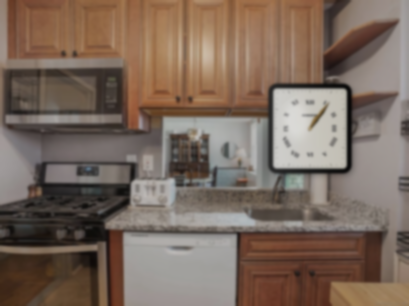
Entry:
h=1 m=6
